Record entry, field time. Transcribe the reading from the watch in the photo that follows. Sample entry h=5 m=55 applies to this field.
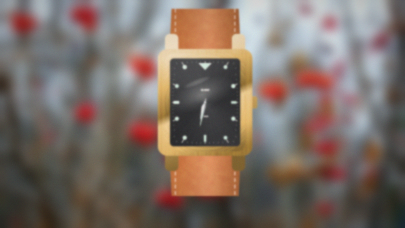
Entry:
h=6 m=32
